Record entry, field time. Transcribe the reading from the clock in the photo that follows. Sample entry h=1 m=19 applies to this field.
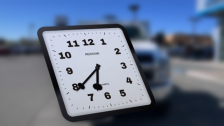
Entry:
h=6 m=39
